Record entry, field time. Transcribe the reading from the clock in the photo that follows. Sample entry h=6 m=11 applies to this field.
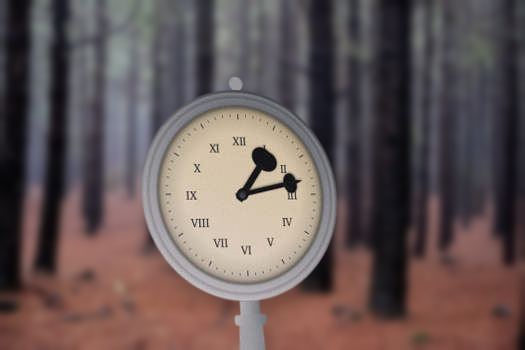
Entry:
h=1 m=13
